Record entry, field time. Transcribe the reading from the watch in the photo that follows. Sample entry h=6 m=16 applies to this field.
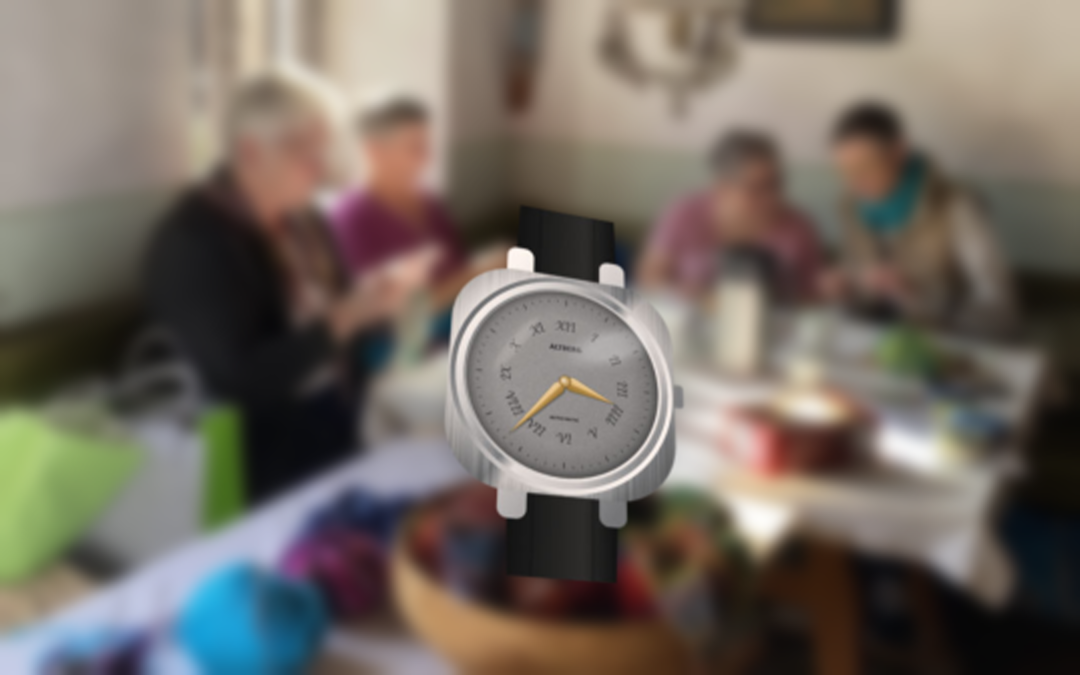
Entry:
h=3 m=37
